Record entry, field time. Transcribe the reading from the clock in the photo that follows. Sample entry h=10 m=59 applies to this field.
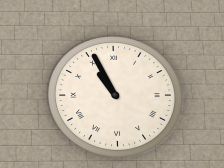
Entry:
h=10 m=56
